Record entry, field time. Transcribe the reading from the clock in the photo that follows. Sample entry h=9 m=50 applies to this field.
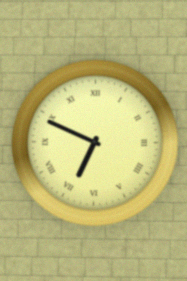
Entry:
h=6 m=49
